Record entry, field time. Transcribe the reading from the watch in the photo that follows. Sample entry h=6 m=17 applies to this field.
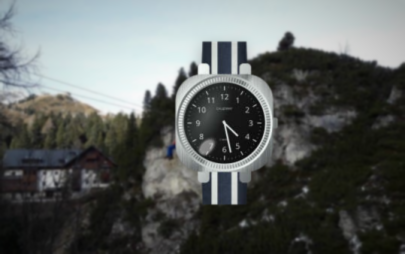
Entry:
h=4 m=28
